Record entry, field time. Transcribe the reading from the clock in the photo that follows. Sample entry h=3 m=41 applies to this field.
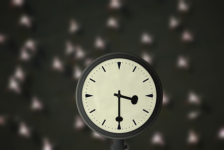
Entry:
h=3 m=30
